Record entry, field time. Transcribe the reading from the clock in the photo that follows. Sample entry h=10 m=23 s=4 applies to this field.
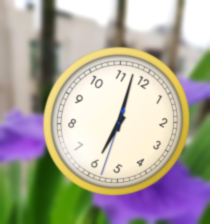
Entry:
h=5 m=57 s=28
